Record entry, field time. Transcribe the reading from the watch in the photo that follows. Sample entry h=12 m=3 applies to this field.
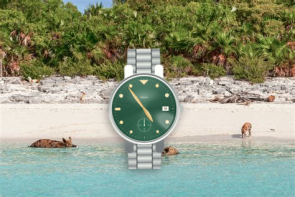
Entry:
h=4 m=54
